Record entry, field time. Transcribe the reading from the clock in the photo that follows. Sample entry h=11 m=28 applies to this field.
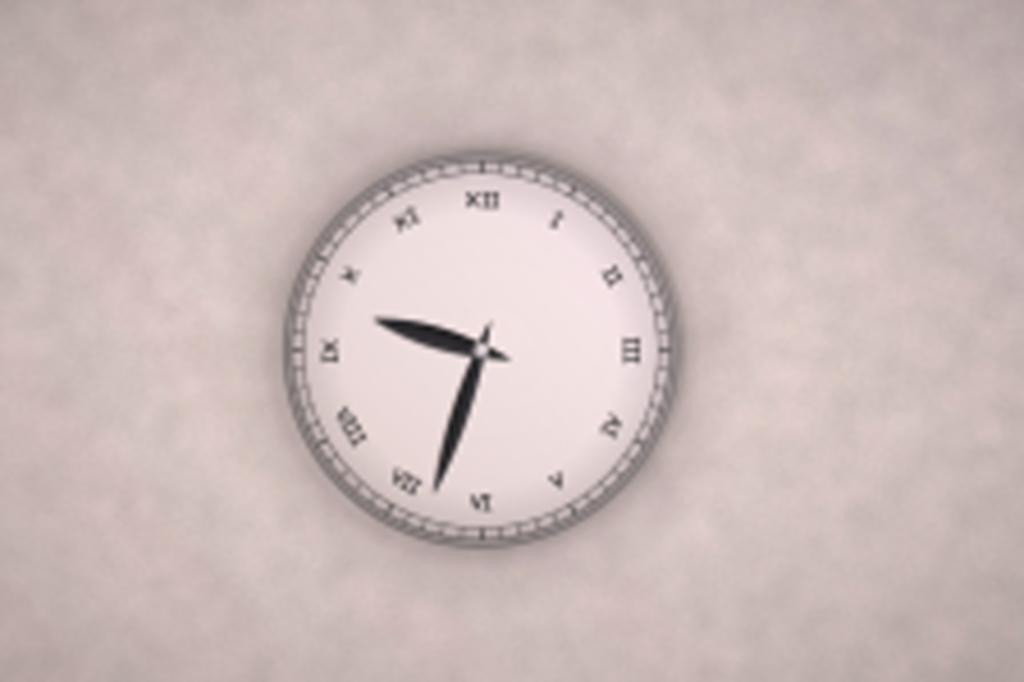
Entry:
h=9 m=33
